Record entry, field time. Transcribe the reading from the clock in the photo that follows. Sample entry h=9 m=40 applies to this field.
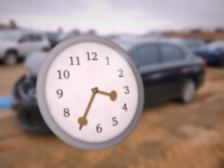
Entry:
h=3 m=35
